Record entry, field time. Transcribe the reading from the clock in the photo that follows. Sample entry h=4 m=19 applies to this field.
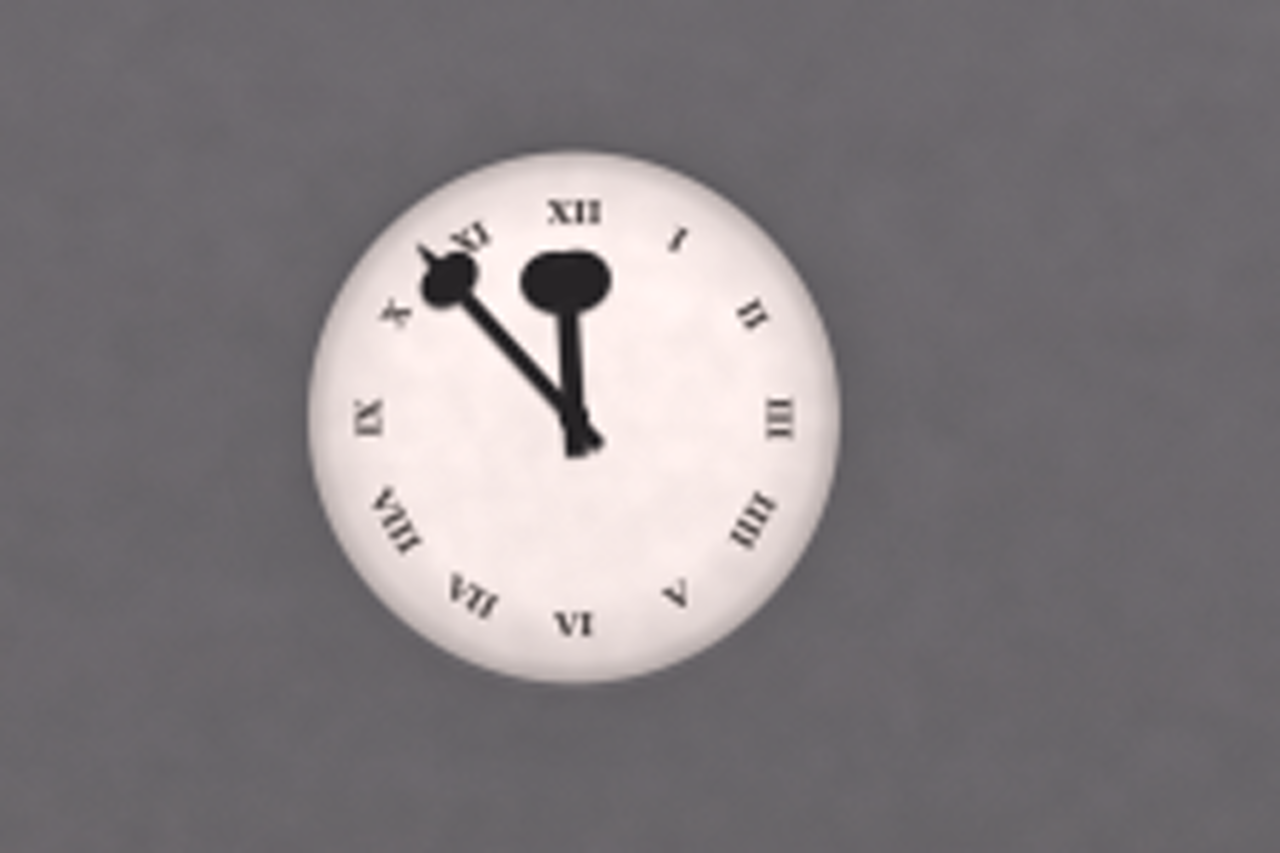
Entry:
h=11 m=53
